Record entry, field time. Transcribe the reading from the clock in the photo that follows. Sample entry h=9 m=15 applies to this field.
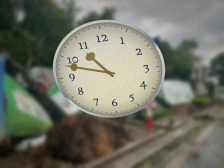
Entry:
h=10 m=48
